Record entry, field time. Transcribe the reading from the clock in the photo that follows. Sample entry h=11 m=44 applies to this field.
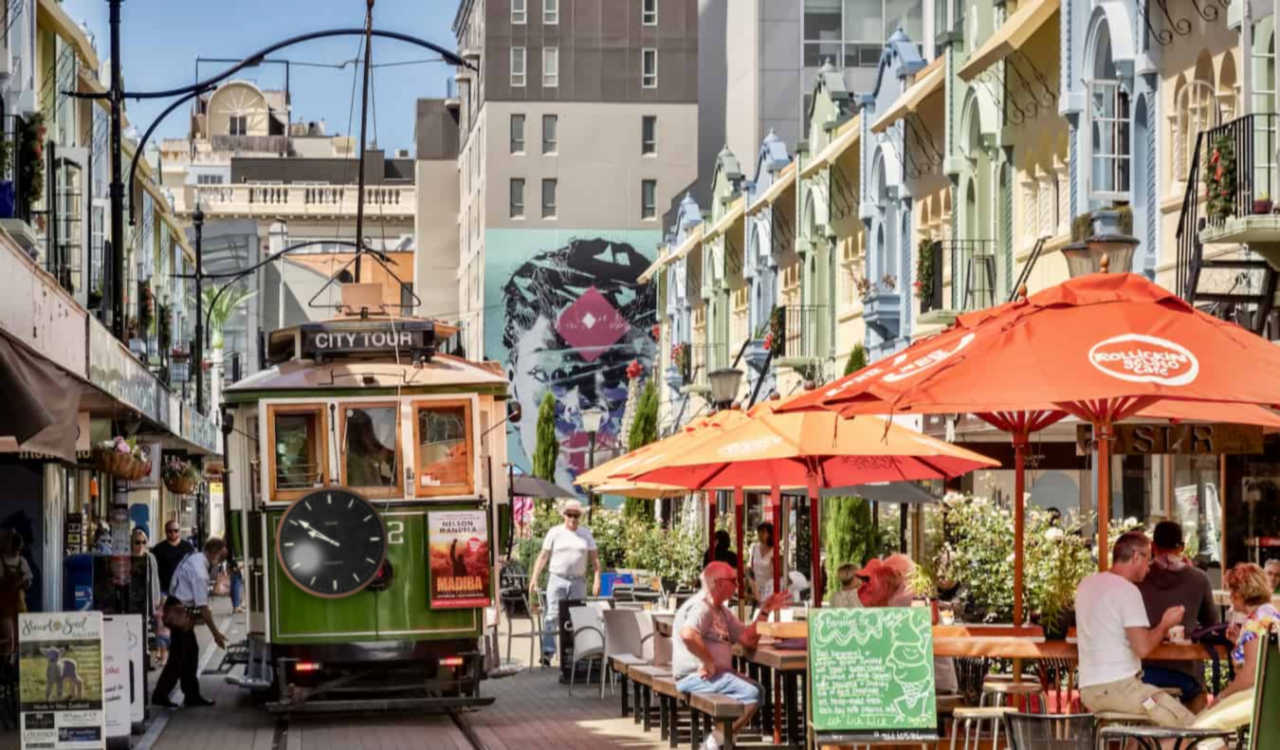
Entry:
h=9 m=51
